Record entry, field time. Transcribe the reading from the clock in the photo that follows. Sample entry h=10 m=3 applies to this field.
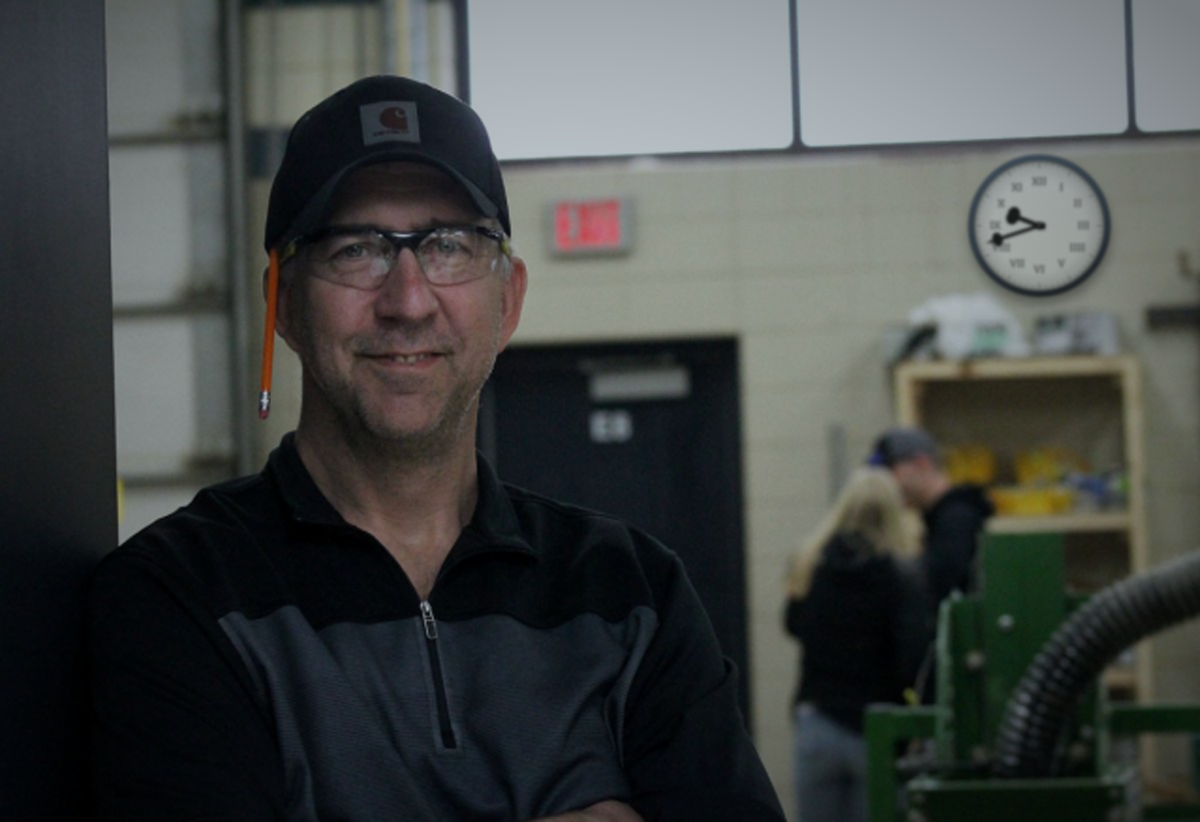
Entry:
h=9 m=42
